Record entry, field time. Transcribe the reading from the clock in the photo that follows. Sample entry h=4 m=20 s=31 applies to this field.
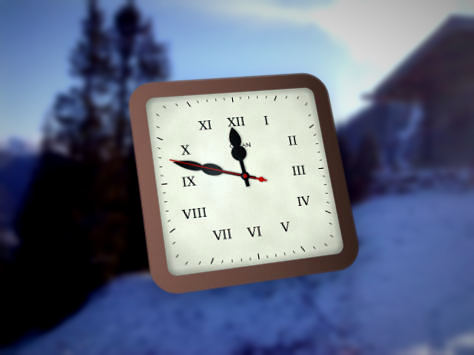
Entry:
h=11 m=47 s=48
